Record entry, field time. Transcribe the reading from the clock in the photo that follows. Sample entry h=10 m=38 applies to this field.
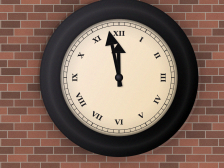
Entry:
h=11 m=58
